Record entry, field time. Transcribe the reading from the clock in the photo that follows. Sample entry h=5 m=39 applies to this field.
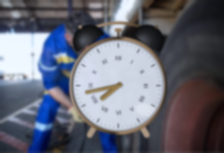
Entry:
h=7 m=43
